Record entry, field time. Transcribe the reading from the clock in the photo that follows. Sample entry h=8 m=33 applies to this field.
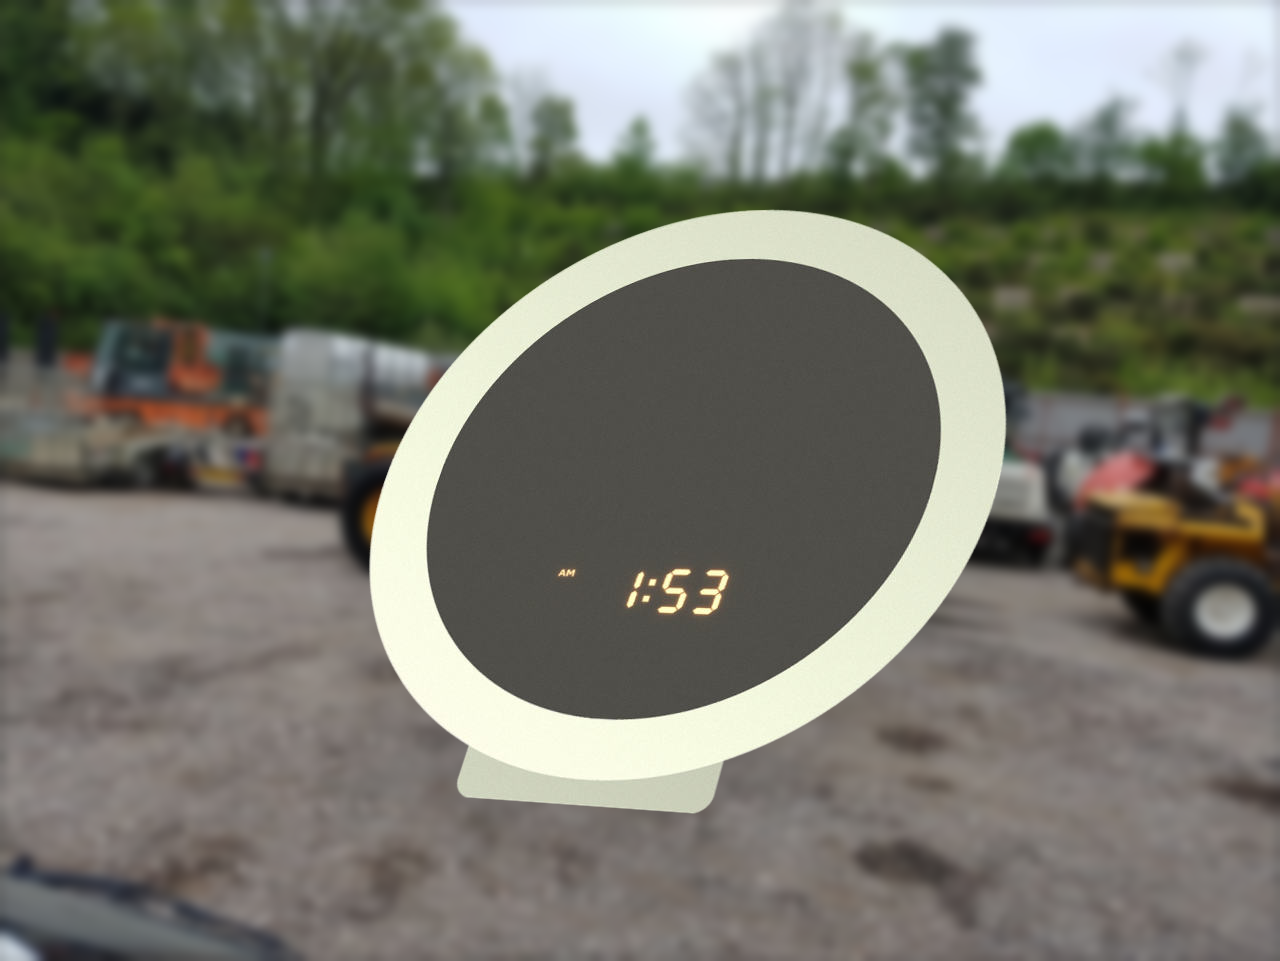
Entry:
h=1 m=53
